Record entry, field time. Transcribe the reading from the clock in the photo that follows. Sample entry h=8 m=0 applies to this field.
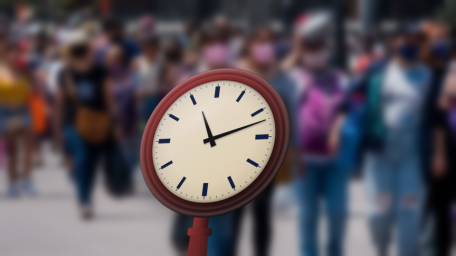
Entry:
h=11 m=12
